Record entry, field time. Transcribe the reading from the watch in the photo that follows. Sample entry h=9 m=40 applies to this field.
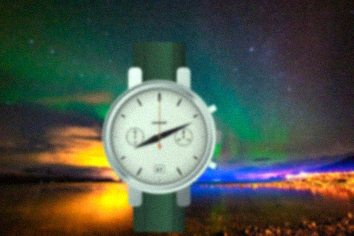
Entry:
h=8 m=11
